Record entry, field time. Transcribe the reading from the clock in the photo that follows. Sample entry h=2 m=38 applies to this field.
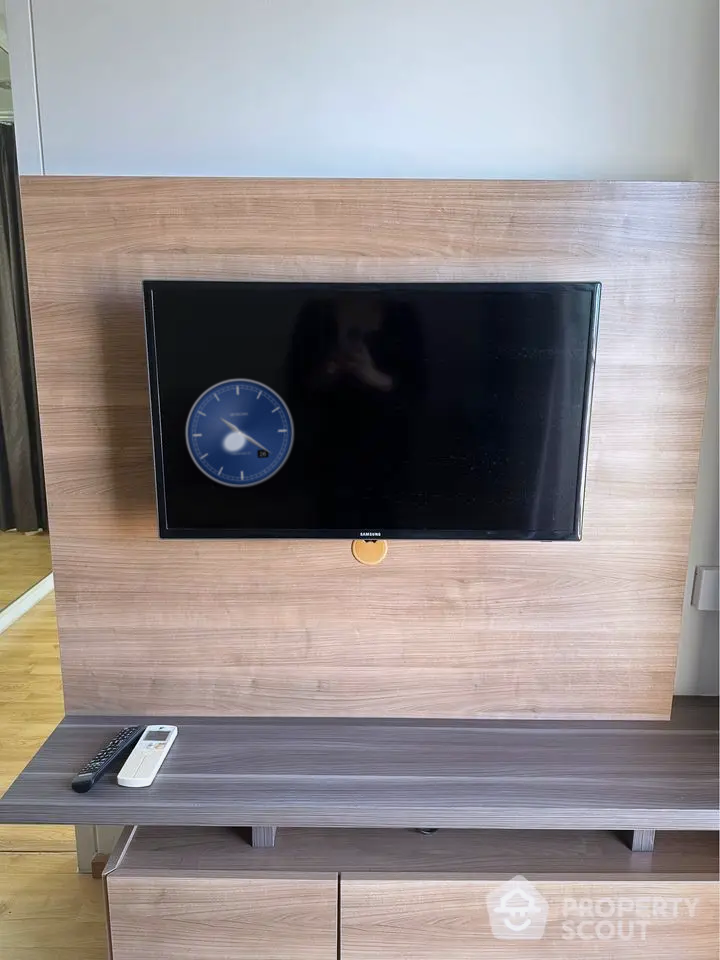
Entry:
h=10 m=21
